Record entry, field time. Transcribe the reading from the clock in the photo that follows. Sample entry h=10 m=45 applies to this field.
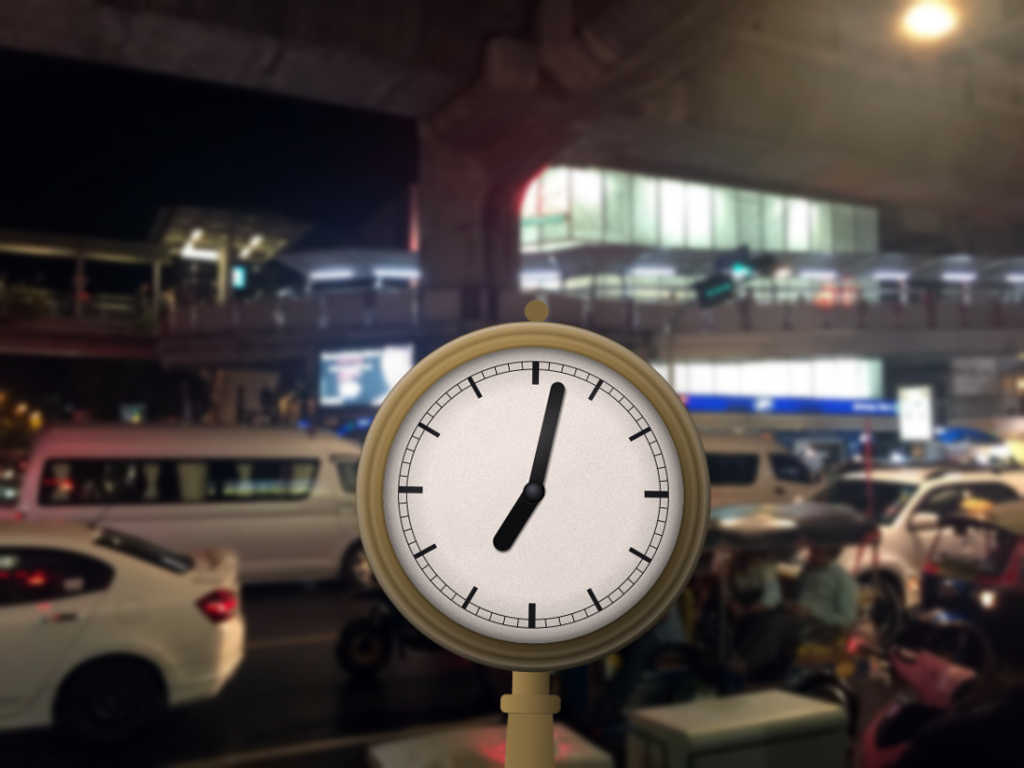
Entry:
h=7 m=2
